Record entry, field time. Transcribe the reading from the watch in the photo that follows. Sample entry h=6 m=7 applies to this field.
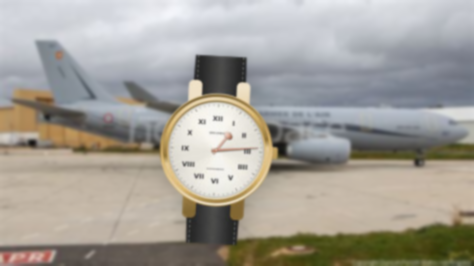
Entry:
h=1 m=14
